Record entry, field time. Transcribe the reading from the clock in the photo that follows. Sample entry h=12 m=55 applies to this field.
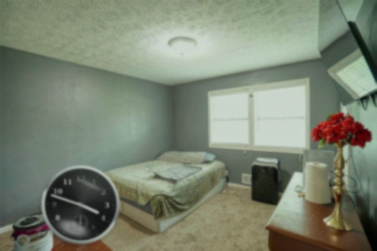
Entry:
h=3 m=48
